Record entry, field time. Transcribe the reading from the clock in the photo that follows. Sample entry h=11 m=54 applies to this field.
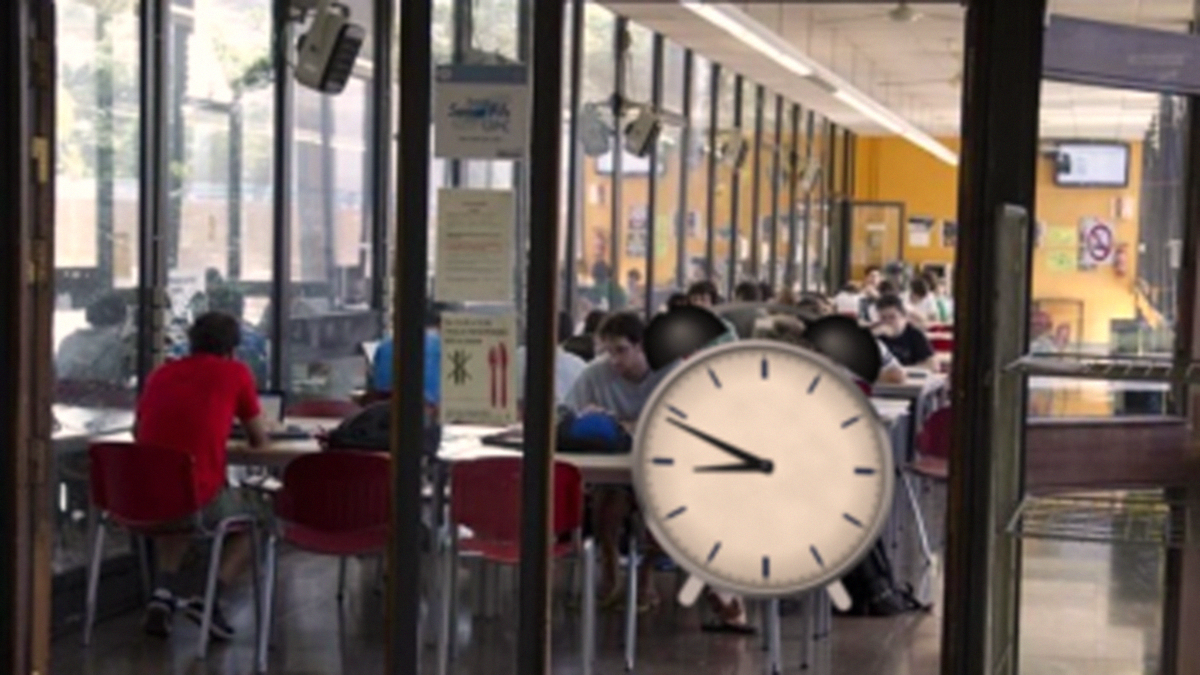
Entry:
h=8 m=49
